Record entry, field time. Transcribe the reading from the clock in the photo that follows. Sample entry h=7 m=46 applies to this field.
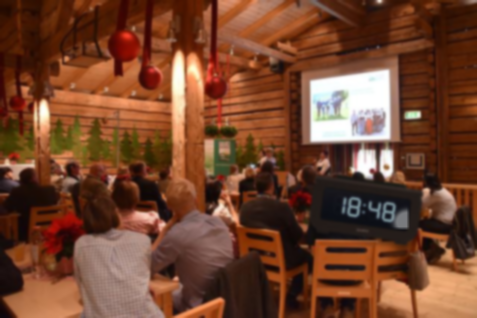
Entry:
h=18 m=48
